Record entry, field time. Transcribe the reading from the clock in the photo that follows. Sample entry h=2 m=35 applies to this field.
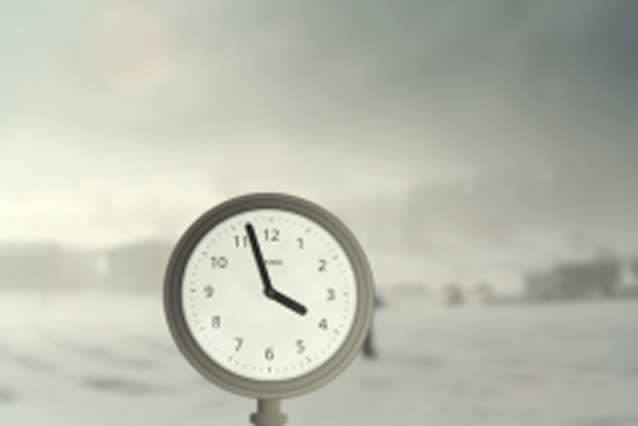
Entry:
h=3 m=57
